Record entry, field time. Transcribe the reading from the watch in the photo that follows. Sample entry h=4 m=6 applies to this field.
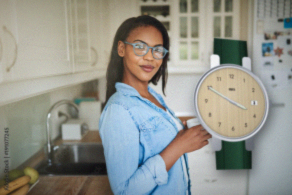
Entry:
h=3 m=50
